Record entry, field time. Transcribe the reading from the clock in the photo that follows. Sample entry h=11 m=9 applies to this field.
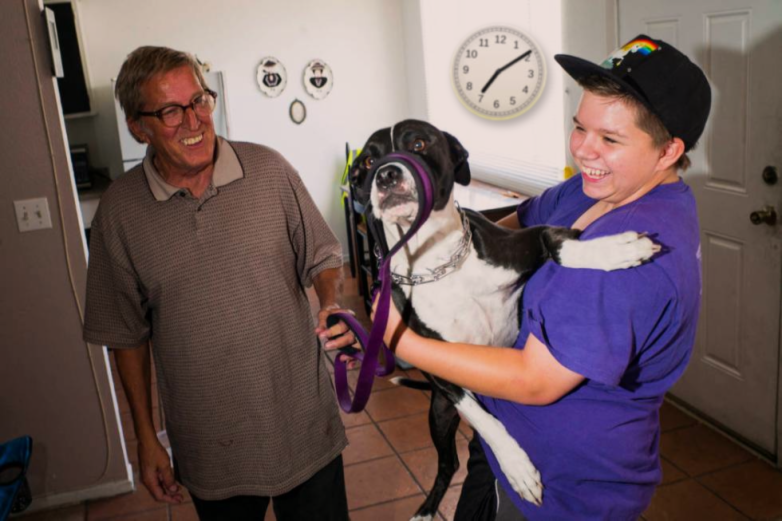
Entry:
h=7 m=9
